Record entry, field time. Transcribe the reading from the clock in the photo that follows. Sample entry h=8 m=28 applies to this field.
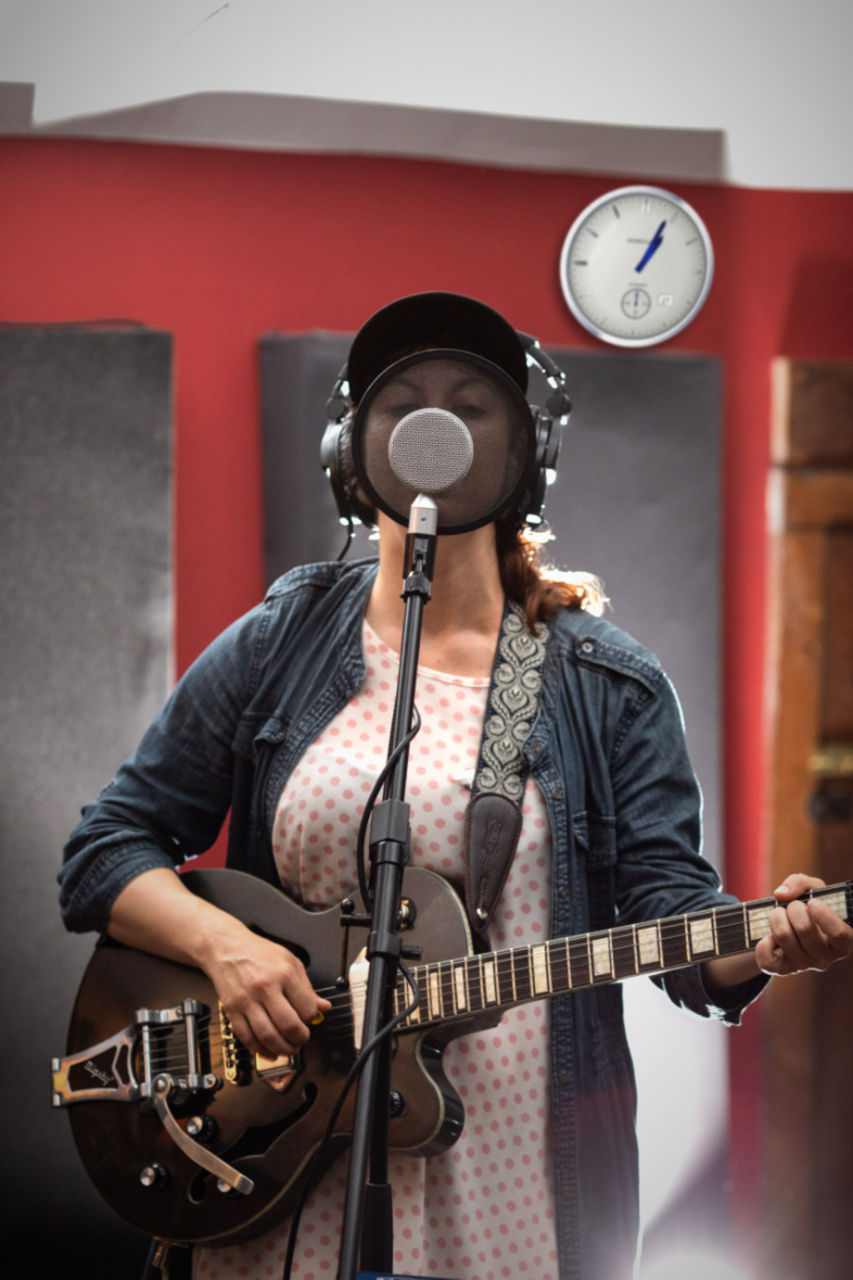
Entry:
h=1 m=4
